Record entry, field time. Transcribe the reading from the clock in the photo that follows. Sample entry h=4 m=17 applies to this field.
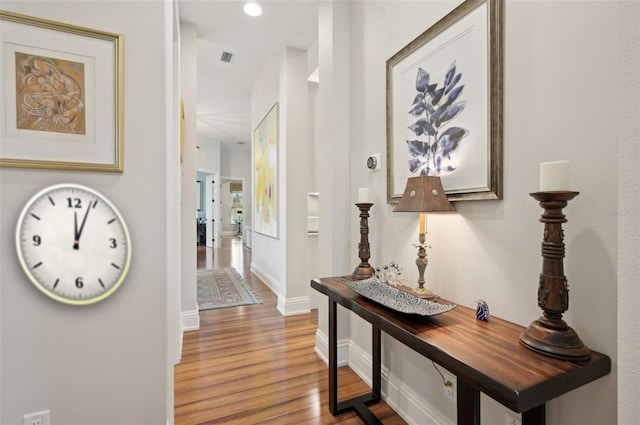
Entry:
h=12 m=4
